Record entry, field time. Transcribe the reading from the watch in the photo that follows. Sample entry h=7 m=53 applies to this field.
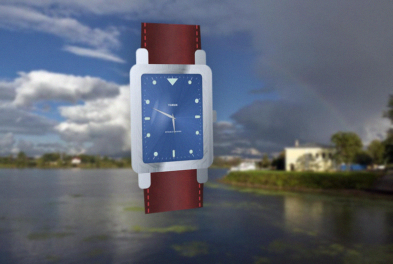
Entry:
h=5 m=49
